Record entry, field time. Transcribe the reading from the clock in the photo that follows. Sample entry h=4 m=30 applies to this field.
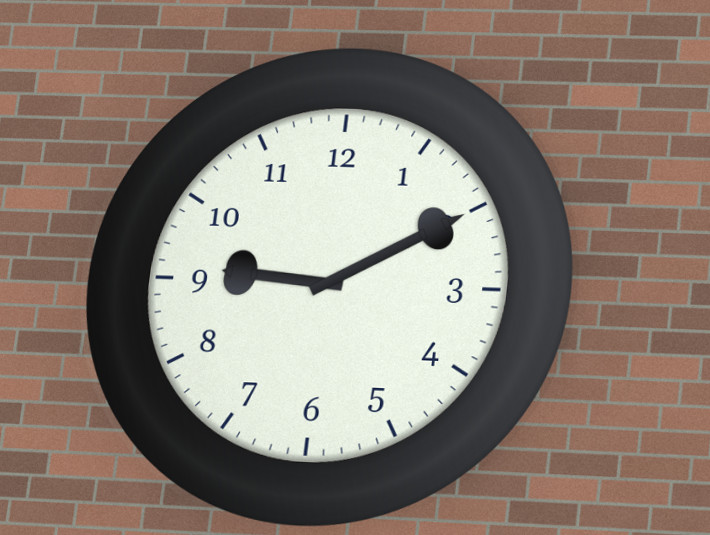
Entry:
h=9 m=10
